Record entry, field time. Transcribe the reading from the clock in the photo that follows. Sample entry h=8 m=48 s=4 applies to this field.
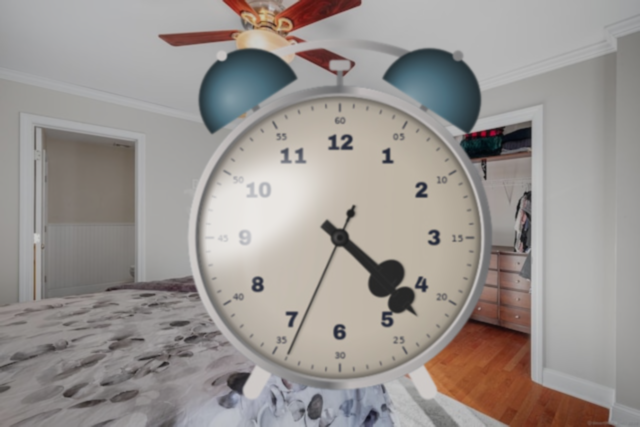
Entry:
h=4 m=22 s=34
